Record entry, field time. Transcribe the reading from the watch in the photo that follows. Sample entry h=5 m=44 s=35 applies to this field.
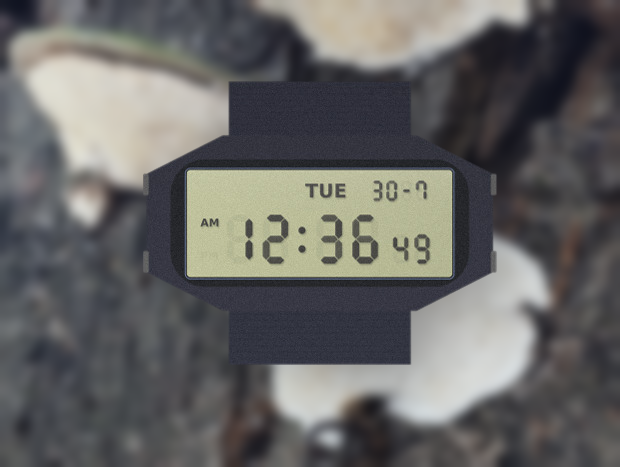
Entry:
h=12 m=36 s=49
